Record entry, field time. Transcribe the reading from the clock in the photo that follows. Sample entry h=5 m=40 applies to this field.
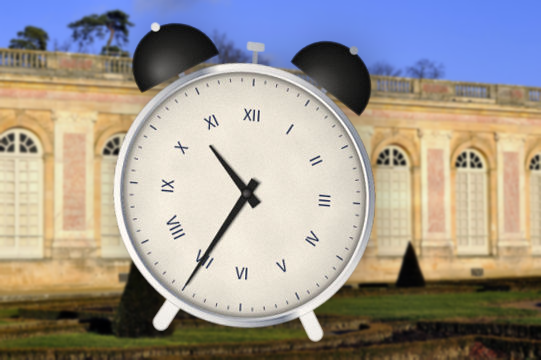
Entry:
h=10 m=35
